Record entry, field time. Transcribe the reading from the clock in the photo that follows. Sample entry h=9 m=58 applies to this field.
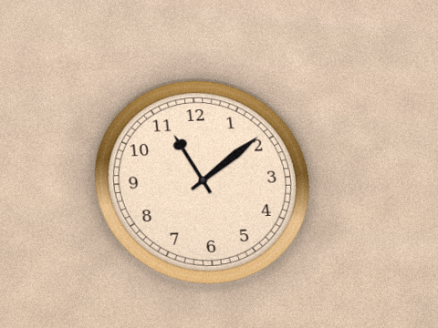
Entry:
h=11 m=9
